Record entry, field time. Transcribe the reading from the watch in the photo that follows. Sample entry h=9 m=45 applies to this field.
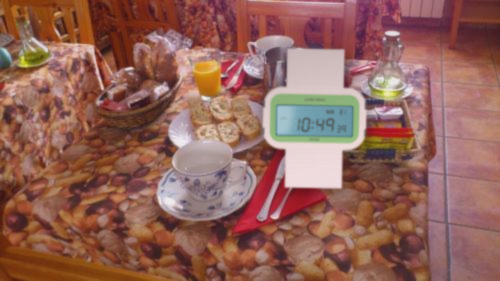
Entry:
h=10 m=49
